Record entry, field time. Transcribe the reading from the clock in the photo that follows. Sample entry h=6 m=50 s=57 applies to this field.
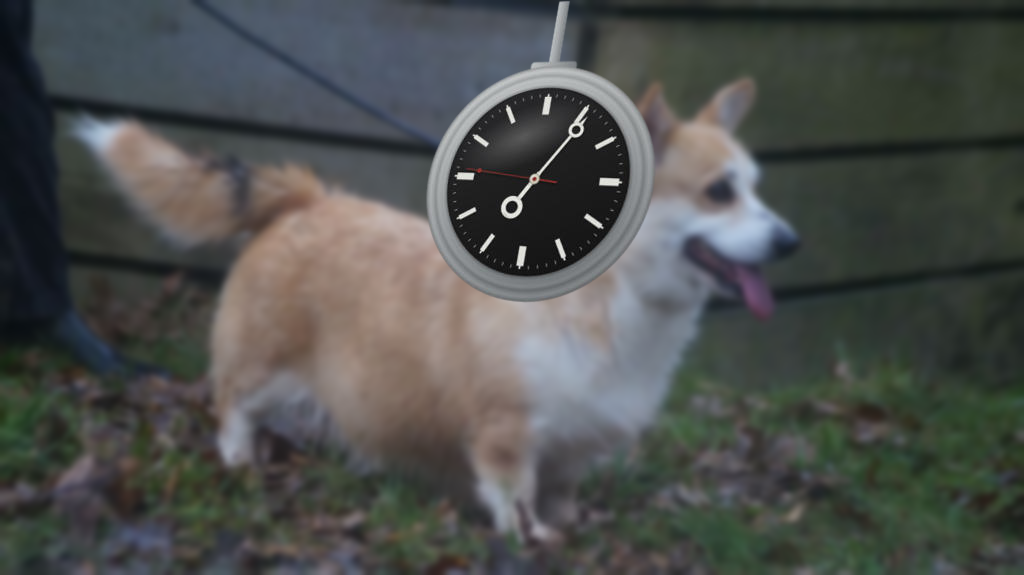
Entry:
h=7 m=5 s=46
